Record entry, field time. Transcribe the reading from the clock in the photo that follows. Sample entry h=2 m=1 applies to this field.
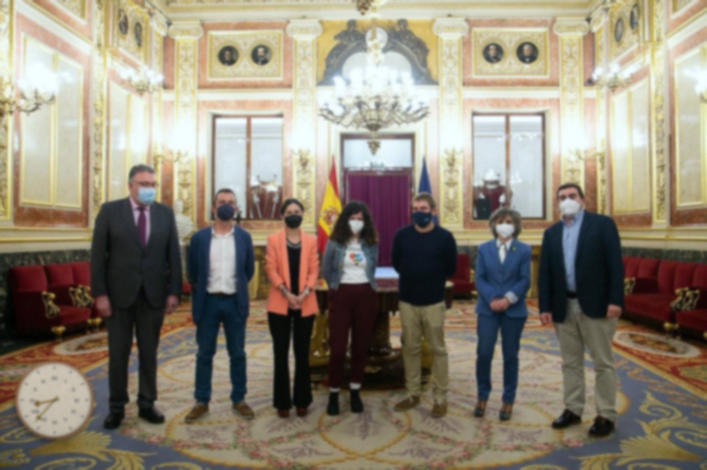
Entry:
h=8 m=37
